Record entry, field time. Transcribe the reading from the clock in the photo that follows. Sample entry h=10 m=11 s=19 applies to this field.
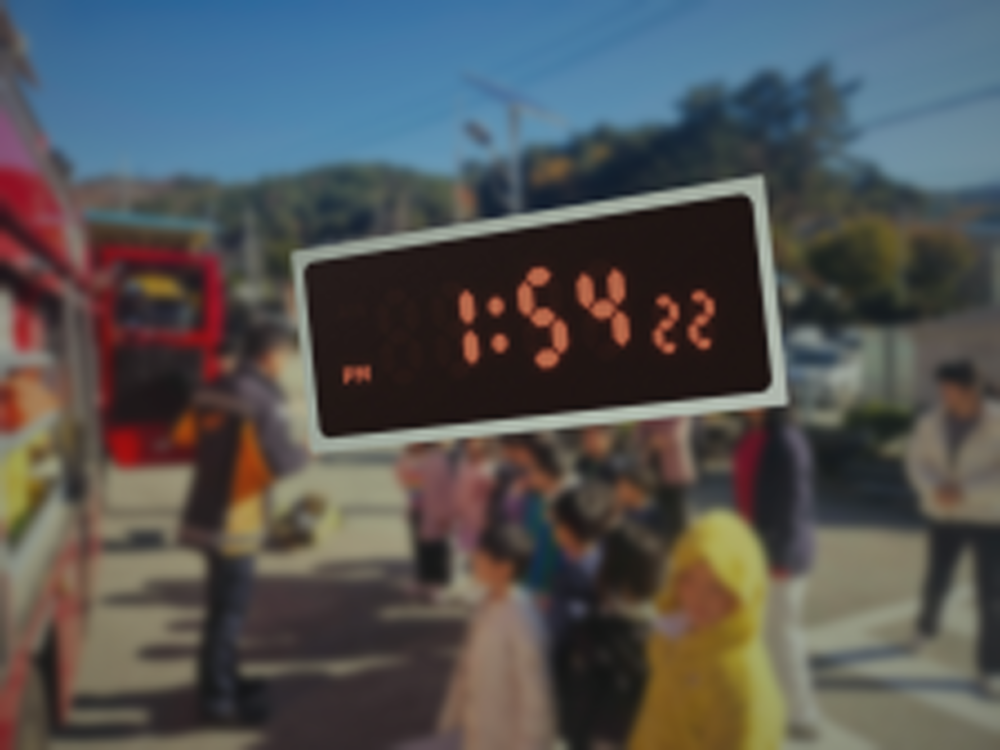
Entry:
h=1 m=54 s=22
